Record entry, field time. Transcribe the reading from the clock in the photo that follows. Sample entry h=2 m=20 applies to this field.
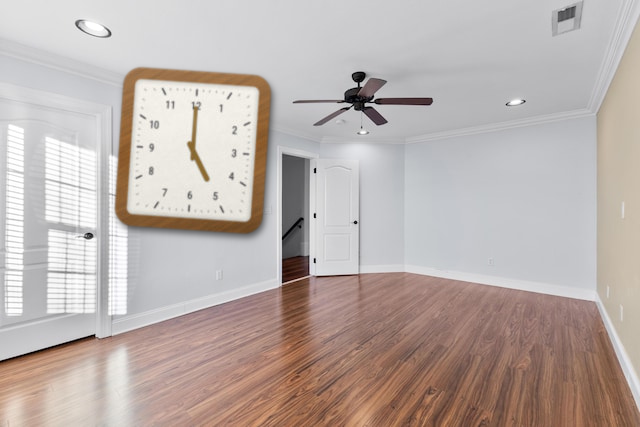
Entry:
h=5 m=0
